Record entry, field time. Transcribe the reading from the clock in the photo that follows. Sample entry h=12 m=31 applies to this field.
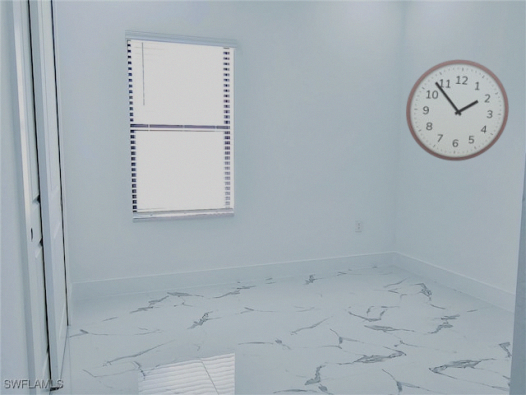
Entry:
h=1 m=53
